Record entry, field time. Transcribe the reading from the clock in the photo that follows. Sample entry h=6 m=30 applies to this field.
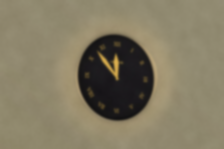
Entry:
h=11 m=53
